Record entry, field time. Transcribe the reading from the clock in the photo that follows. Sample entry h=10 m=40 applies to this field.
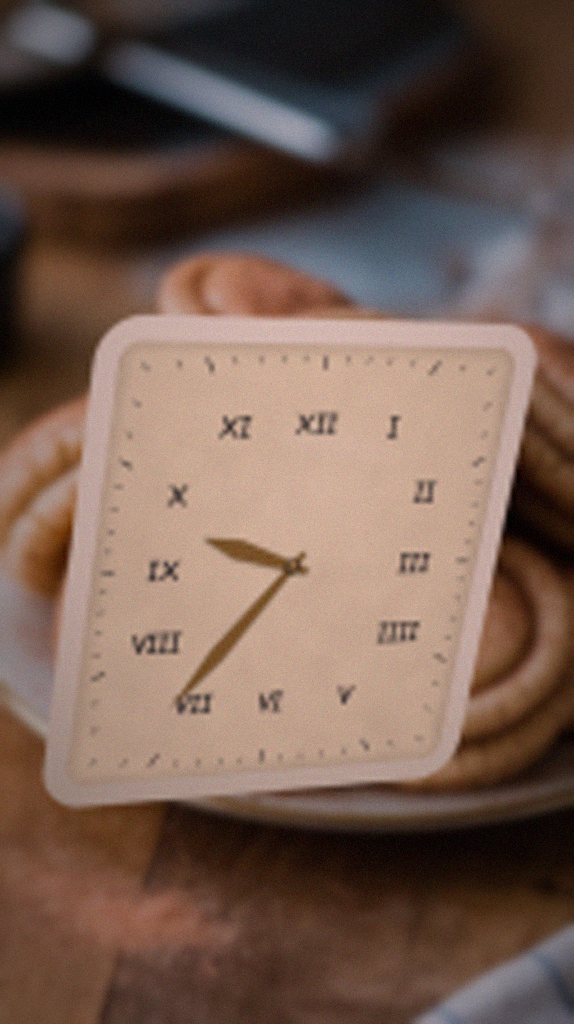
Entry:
h=9 m=36
